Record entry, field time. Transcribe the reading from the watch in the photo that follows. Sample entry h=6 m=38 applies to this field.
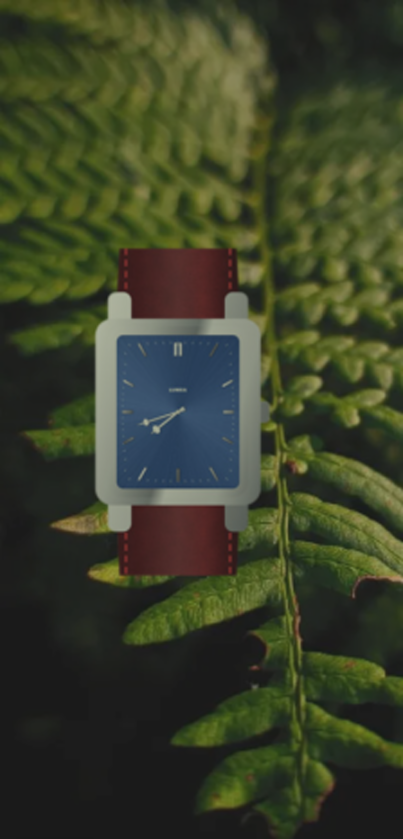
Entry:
h=7 m=42
